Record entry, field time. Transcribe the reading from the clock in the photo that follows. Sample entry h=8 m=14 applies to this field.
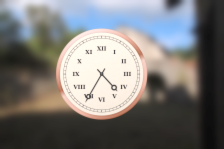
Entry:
h=4 m=35
